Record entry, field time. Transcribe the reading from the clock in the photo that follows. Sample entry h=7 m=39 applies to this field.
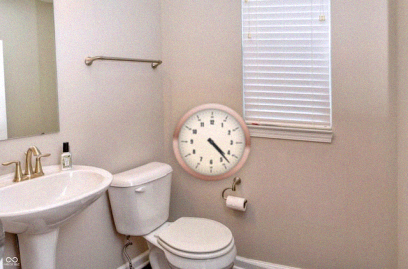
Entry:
h=4 m=23
